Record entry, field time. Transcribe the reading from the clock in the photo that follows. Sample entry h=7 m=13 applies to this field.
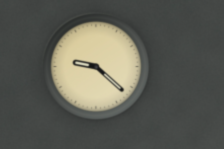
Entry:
h=9 m=22
